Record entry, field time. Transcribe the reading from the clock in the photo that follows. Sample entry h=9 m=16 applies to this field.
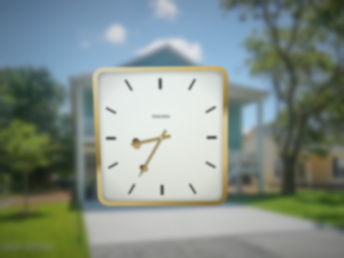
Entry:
h=8 m=35
